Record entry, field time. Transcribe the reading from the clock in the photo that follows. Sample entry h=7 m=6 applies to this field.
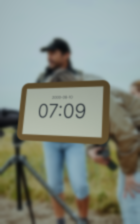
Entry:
h=7 m=9
